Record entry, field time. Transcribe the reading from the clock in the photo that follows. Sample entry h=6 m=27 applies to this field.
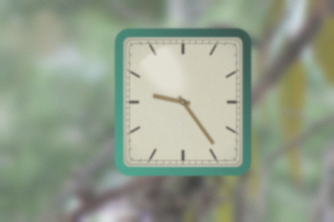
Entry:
h=9 m=24
